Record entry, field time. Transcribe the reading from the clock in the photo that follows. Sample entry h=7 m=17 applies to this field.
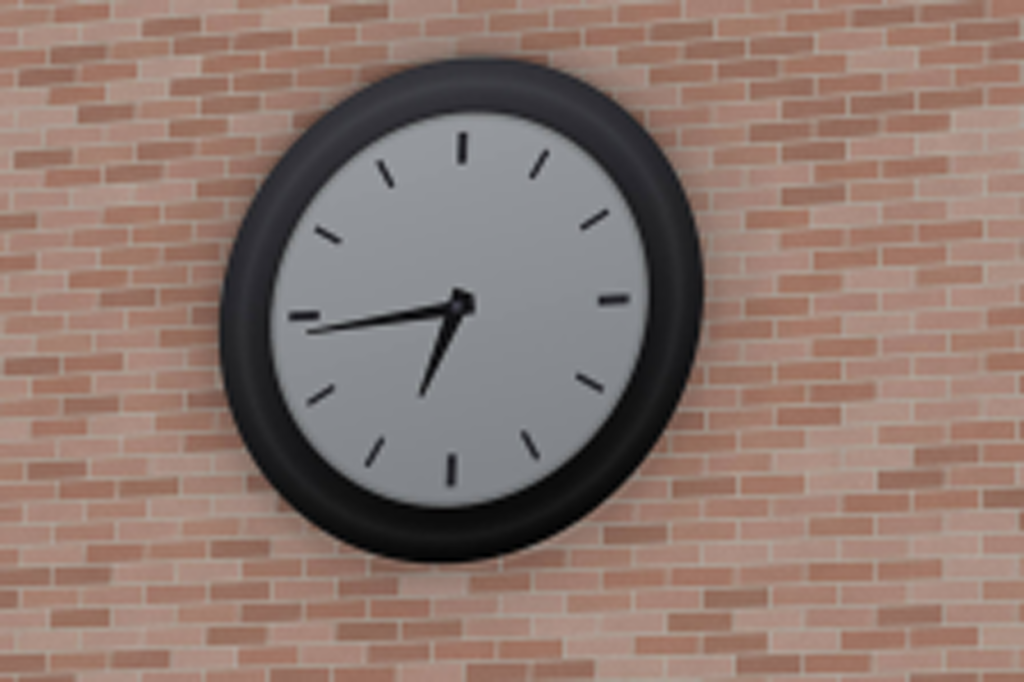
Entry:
h=6 m=44
